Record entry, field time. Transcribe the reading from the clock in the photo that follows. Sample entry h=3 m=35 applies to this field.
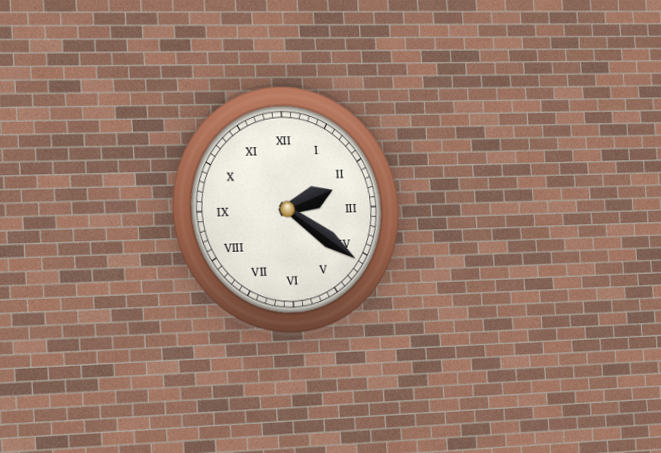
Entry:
h=2 m=21
